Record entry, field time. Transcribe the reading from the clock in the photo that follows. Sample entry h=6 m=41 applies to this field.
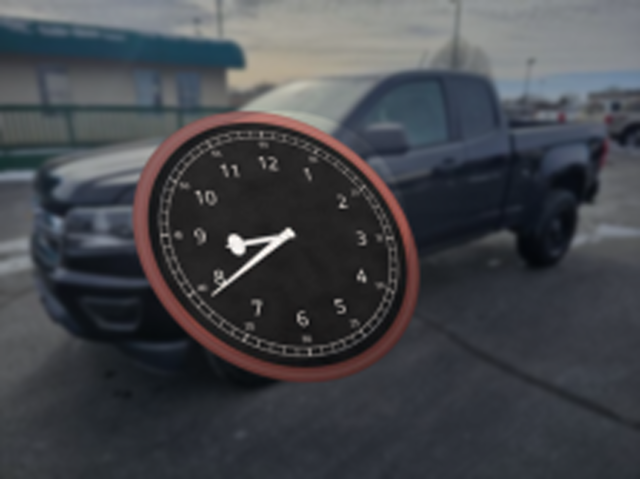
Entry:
h=8 m=39
